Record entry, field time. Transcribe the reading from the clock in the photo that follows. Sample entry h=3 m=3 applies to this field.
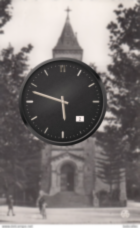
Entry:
h=5 m=48
